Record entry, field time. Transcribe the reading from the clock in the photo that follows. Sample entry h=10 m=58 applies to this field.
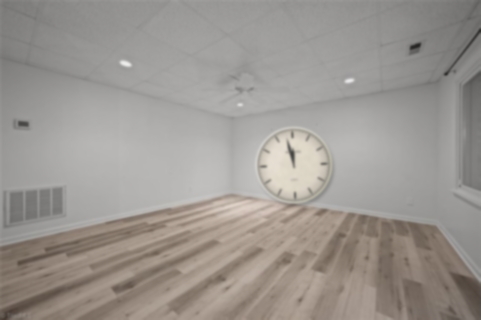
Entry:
h=11 m=58
